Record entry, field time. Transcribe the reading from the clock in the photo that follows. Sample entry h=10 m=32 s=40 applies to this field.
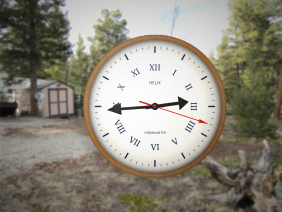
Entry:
h=2 m=44 s=18
